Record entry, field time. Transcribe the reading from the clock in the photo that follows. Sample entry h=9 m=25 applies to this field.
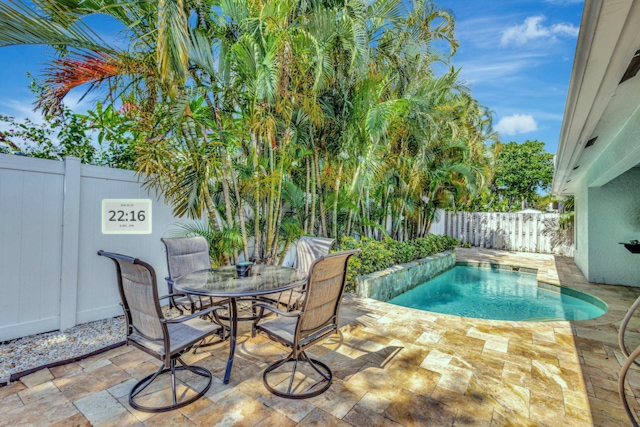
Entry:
h=22 m=16
